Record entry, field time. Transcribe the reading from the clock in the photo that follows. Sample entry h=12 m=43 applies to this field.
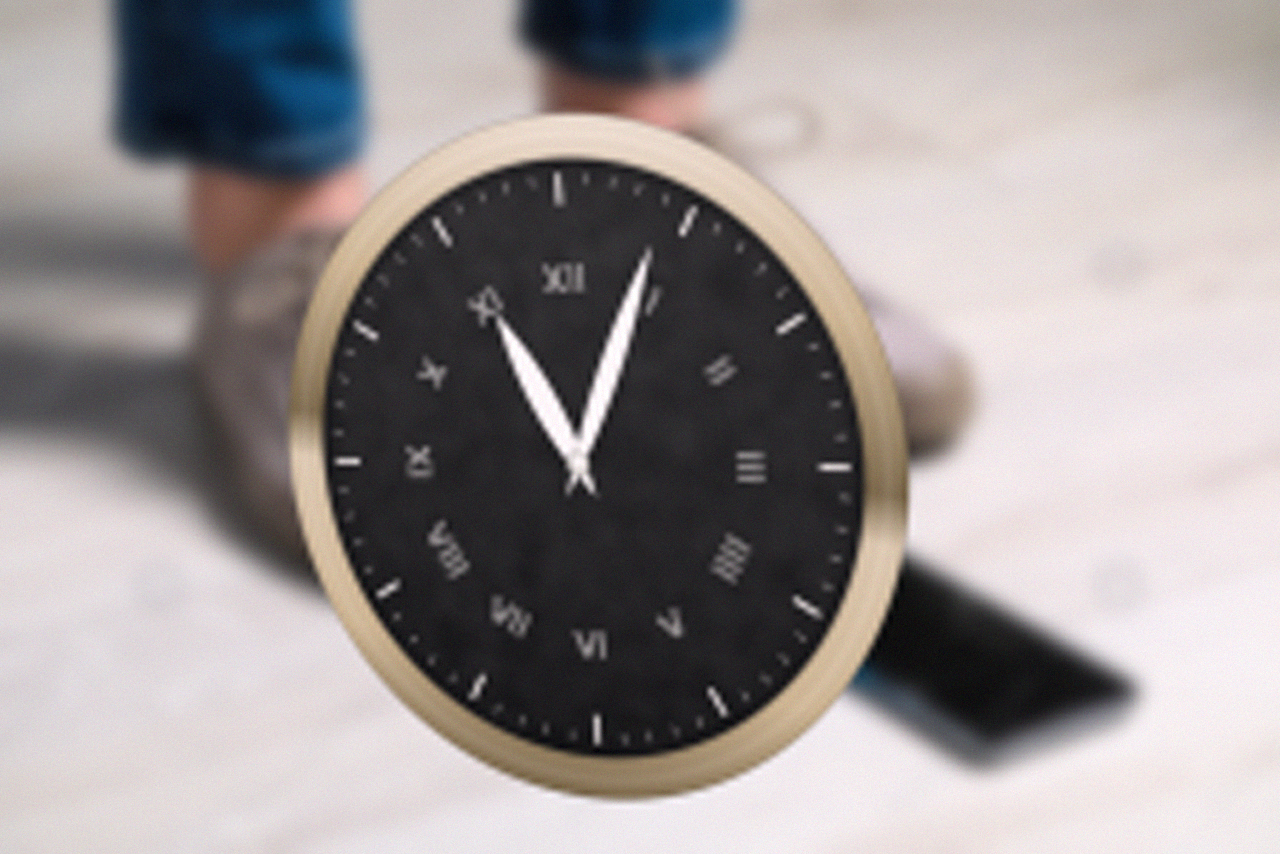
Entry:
h=11 m=4
